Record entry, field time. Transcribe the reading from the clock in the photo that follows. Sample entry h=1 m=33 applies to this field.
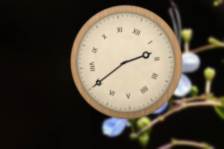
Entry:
h=1 m=35
